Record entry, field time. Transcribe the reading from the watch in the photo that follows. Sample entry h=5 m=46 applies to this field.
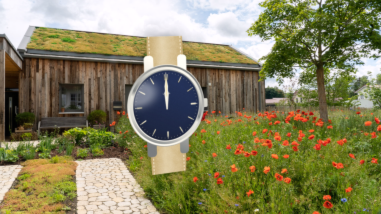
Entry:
h=12 m=0
